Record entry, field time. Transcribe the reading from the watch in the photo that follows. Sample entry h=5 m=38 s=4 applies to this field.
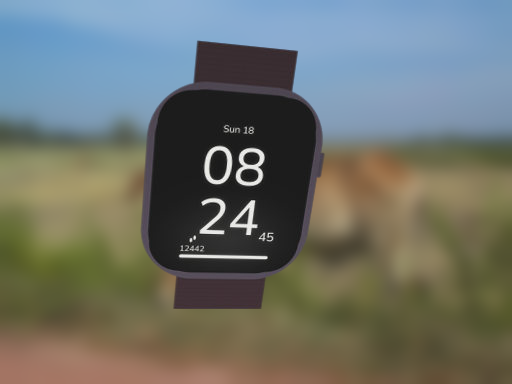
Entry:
h=8 m=24 s=45
